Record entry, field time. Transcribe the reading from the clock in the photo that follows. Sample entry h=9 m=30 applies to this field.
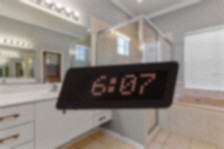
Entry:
h=6 m=7
